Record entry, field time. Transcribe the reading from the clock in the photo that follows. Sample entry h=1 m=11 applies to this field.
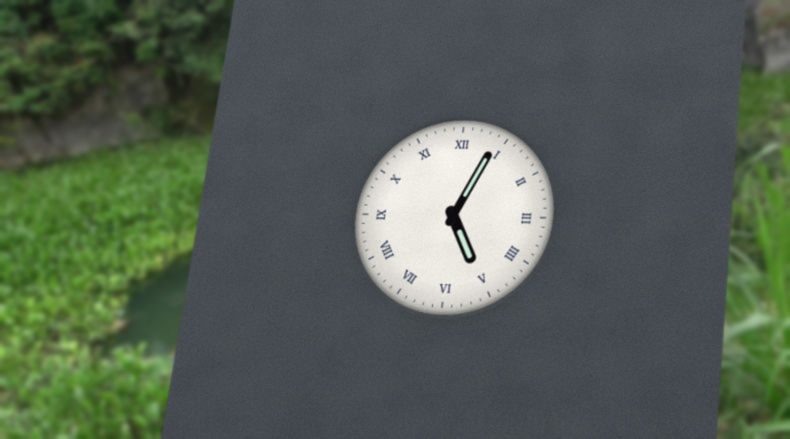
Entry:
h=5 m=4
